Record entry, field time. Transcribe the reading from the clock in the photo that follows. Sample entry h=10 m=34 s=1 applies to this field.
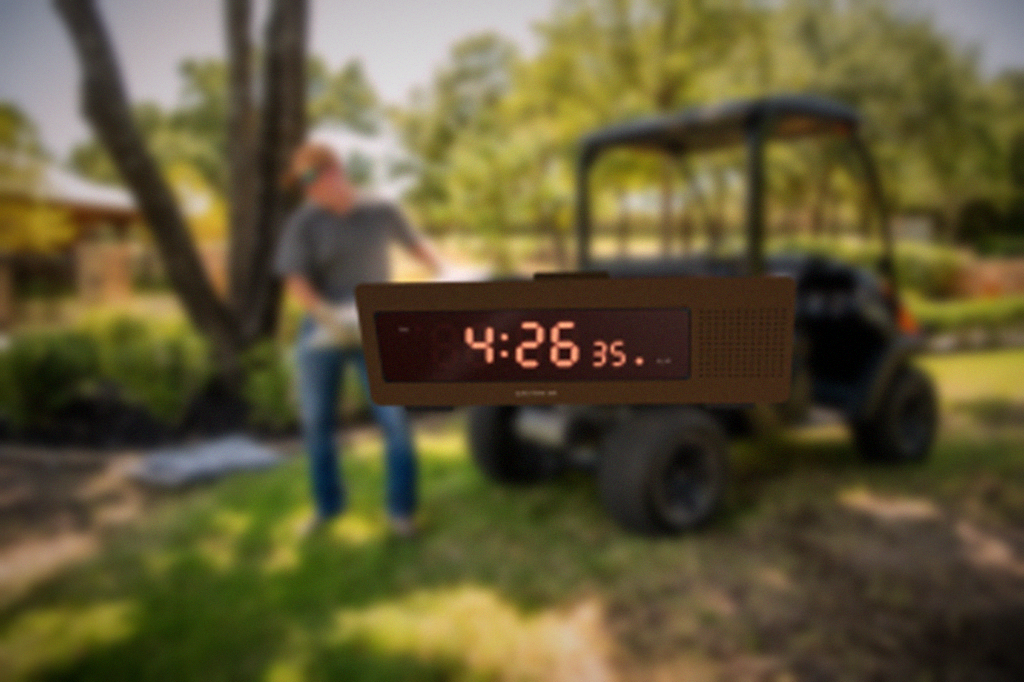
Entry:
h=4 m=26 s=35
